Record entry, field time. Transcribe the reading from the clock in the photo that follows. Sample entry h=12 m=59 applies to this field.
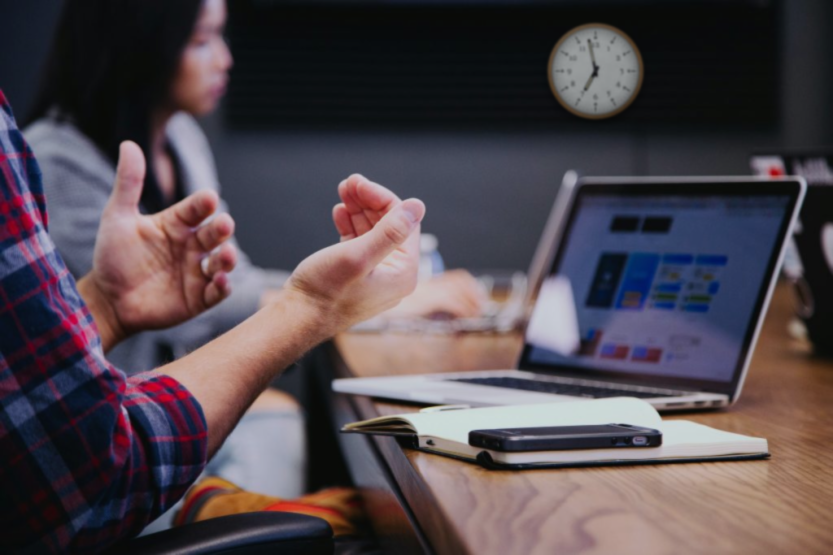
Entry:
h=6 m=58
